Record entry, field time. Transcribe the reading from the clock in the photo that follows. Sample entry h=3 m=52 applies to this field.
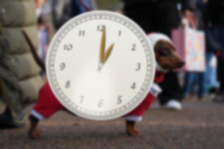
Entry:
h=1 m=1
